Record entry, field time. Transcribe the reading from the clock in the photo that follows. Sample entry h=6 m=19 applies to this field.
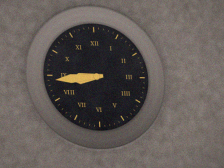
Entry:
h=8 m=44
